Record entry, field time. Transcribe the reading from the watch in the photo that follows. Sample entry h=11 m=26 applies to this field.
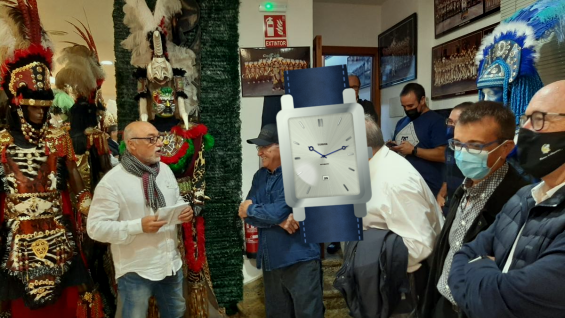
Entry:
h=10 m=12
